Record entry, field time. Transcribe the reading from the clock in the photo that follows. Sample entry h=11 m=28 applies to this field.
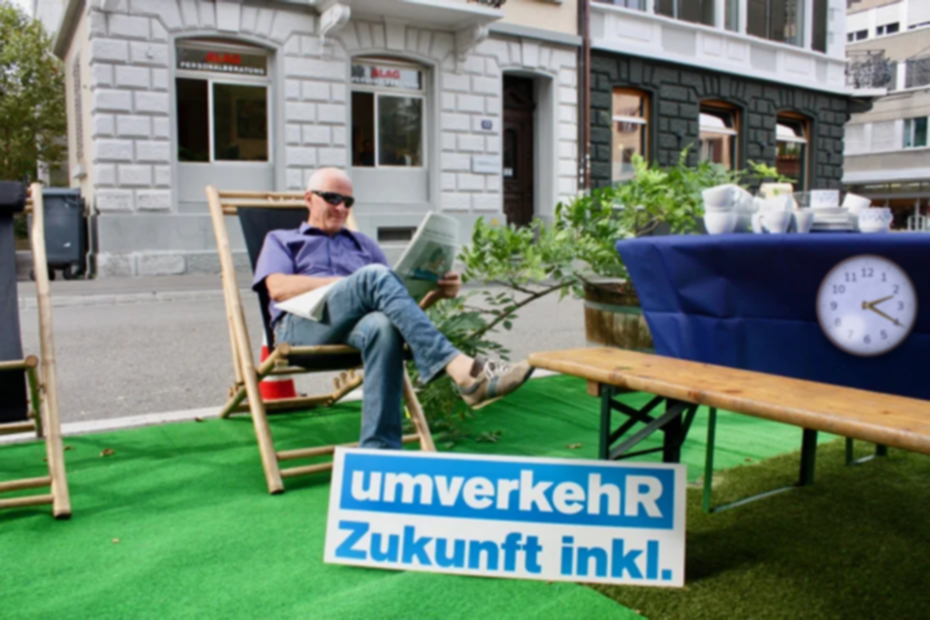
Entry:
h=2 m=20
